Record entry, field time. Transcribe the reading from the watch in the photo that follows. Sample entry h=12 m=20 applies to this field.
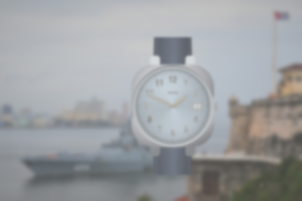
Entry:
h=1 m=49
